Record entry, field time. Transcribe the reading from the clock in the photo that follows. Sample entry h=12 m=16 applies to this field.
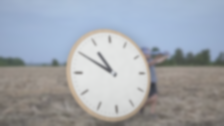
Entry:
h=10 m=50
